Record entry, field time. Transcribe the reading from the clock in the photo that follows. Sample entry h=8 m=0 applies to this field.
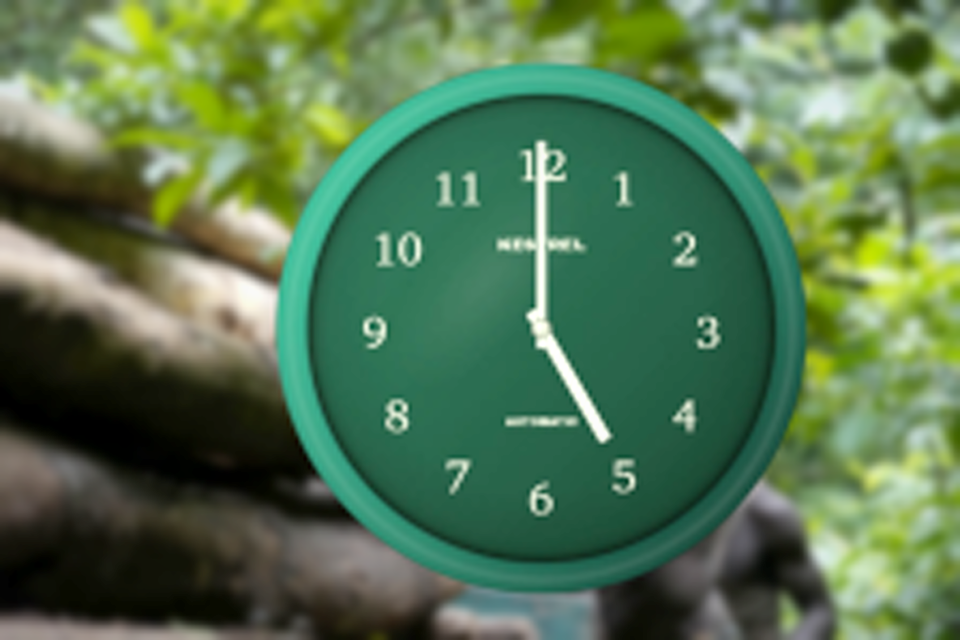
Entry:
h=5 m=0
